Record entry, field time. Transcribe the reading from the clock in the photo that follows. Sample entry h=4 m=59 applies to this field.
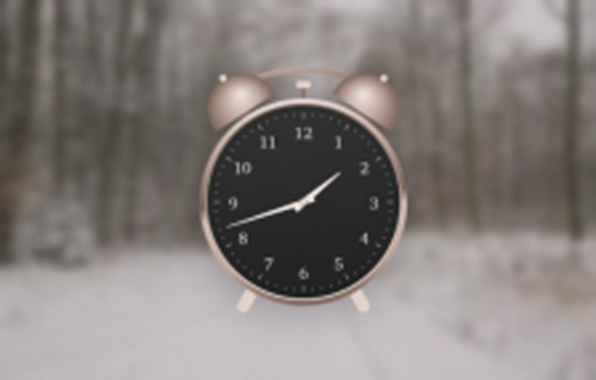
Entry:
h=1 m=42
